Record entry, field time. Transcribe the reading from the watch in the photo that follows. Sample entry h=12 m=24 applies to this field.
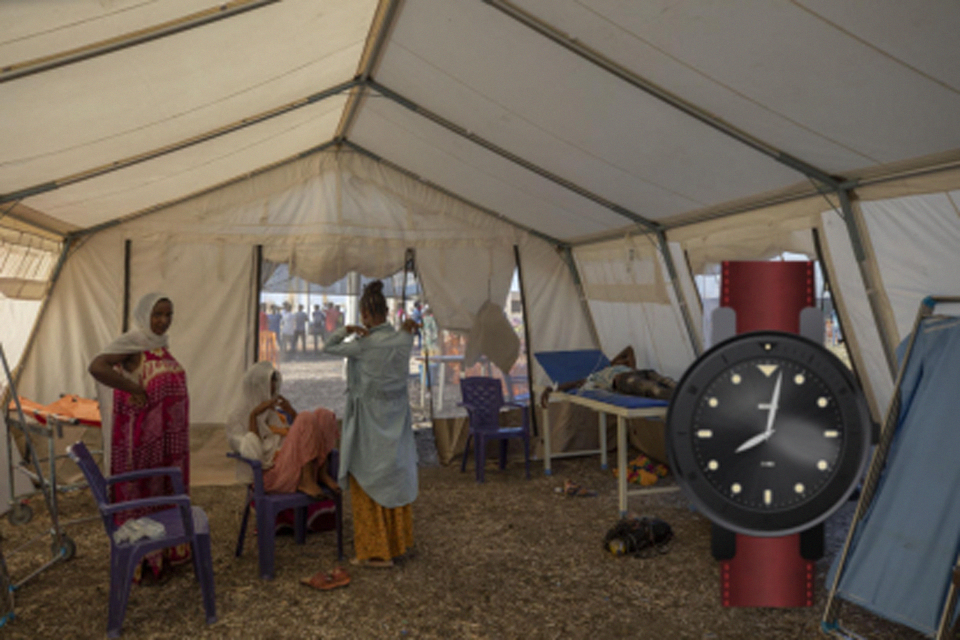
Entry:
h=8 m=2
